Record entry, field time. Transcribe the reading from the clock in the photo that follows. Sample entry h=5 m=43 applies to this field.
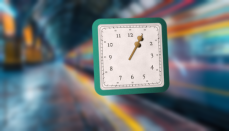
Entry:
h=1 m=5
